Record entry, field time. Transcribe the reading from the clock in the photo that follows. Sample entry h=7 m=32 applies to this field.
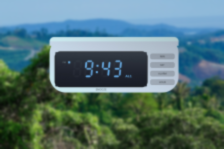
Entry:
h=9 m=43
